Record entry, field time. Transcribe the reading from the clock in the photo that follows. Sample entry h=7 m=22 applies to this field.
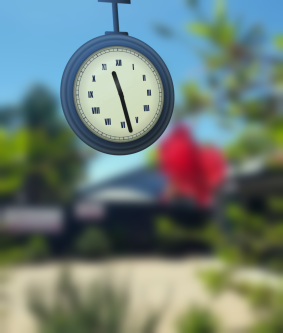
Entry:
h=11 m=28
